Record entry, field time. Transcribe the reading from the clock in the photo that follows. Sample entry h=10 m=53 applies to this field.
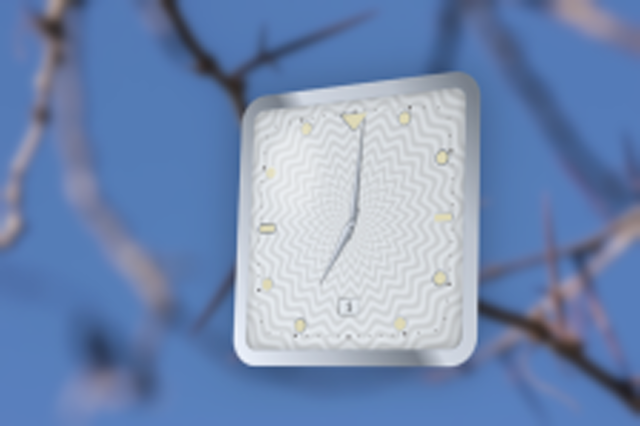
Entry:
h=7 m=1
